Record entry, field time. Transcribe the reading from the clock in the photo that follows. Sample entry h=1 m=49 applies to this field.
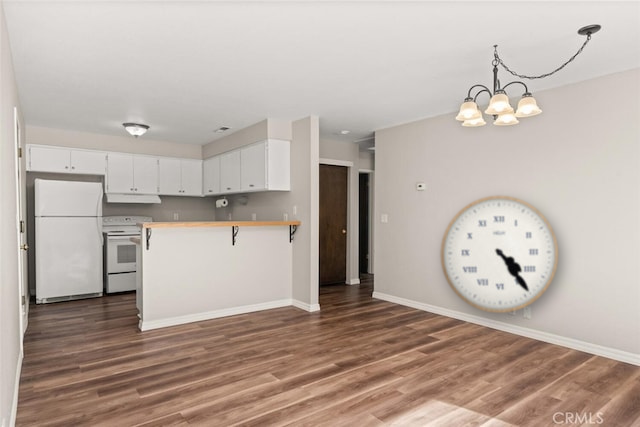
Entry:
h=4 m=24
